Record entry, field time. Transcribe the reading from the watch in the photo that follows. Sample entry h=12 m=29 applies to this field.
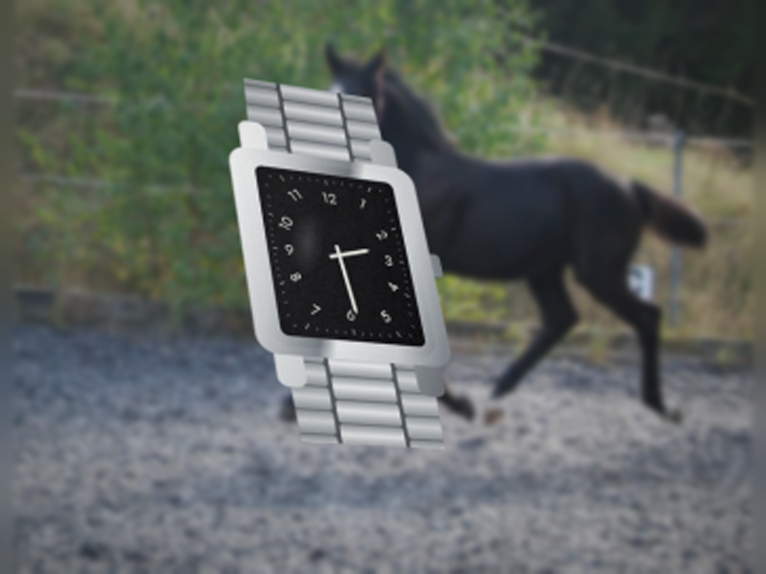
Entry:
h=2 m=29
